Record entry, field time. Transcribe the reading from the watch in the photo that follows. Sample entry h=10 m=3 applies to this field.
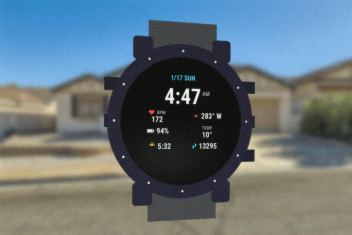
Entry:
h=4 m=47
